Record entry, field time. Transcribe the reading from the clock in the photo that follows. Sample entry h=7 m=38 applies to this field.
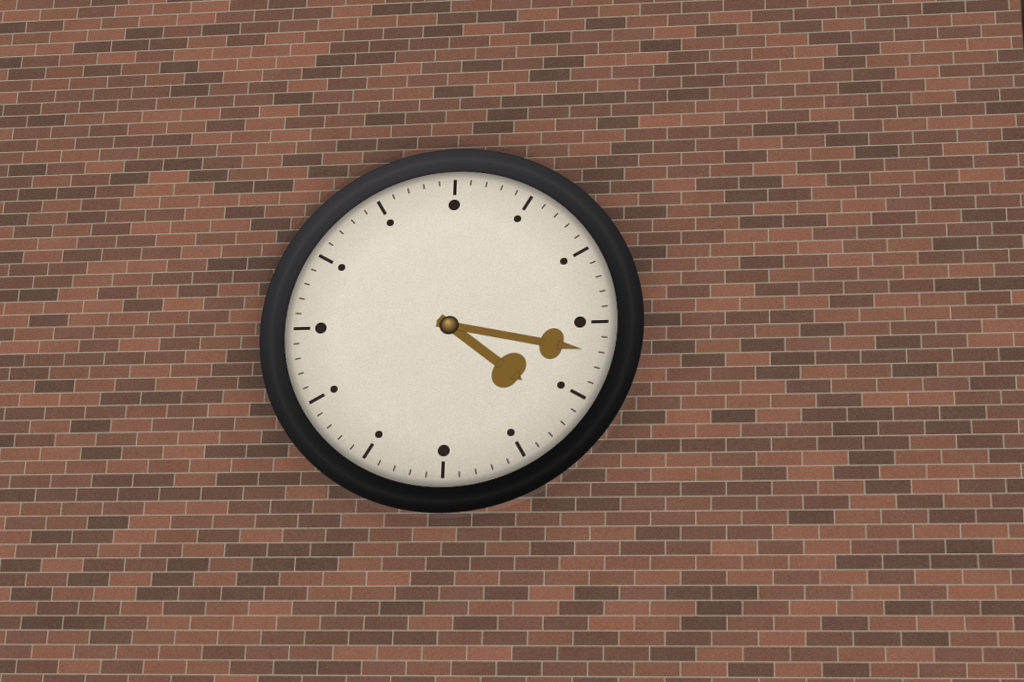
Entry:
h=4 m=17
